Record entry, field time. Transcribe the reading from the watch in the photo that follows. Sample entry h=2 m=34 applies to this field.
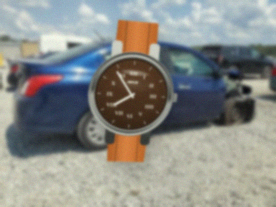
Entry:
h=7 m=54
